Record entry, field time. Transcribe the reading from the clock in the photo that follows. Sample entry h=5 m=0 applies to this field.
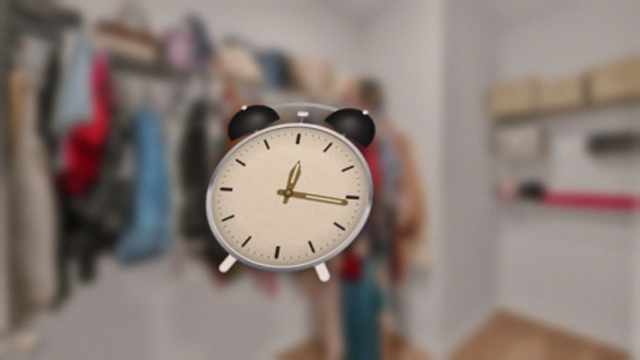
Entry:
h=12 m=16
